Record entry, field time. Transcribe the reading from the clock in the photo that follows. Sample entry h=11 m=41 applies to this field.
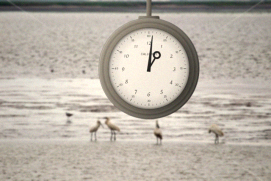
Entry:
h=1 m=1
